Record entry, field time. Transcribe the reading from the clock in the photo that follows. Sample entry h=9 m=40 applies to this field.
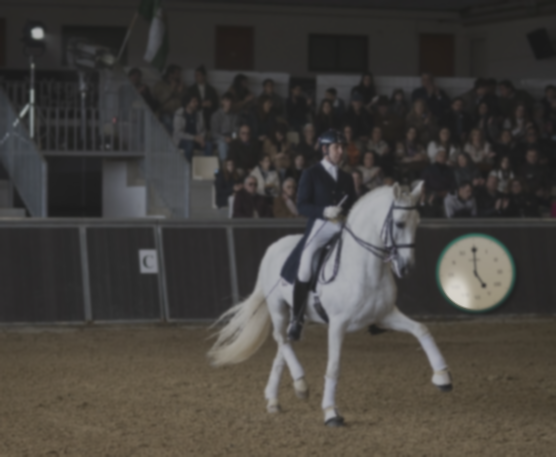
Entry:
h=5 m=0
